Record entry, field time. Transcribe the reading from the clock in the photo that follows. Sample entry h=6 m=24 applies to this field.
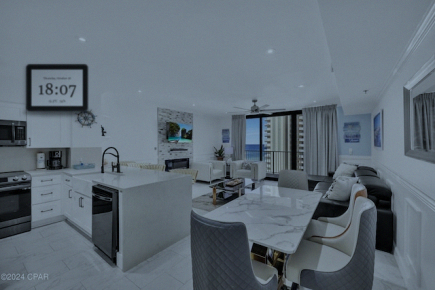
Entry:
h=18 m=7
